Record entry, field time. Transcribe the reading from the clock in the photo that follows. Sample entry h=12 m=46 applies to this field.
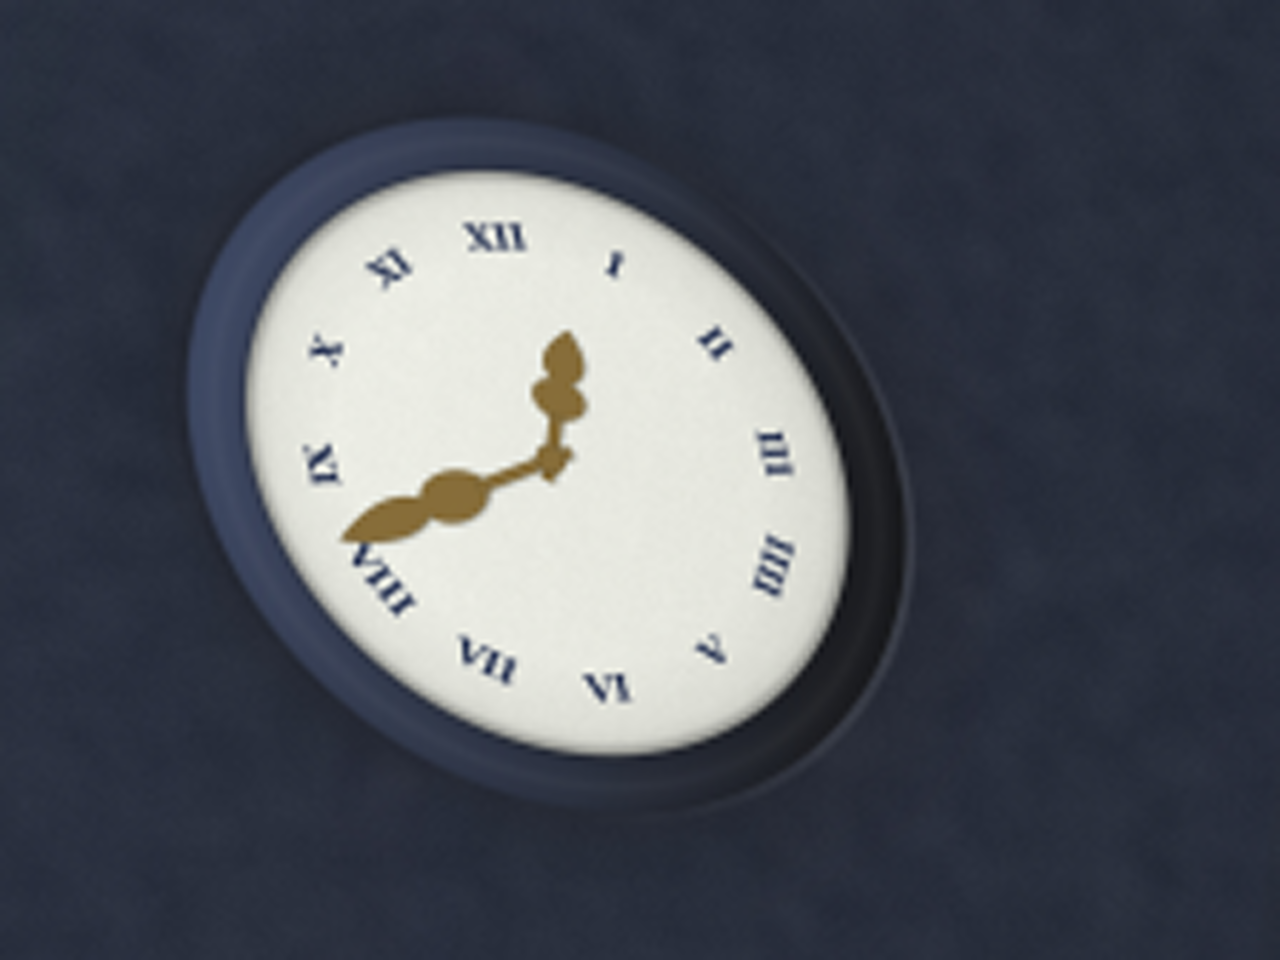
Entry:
h=12 m=42
